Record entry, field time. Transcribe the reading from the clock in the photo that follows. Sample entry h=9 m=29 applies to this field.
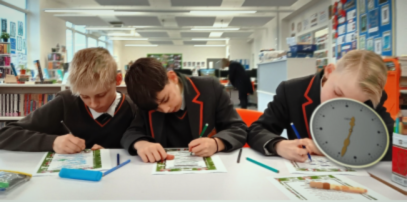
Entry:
h=12 m=34
